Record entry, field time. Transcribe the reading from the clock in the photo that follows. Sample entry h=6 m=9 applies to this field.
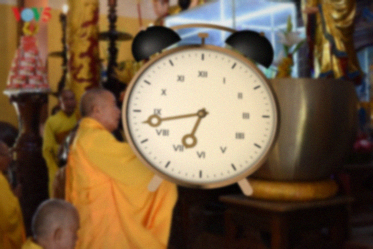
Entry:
h=6 m=43
